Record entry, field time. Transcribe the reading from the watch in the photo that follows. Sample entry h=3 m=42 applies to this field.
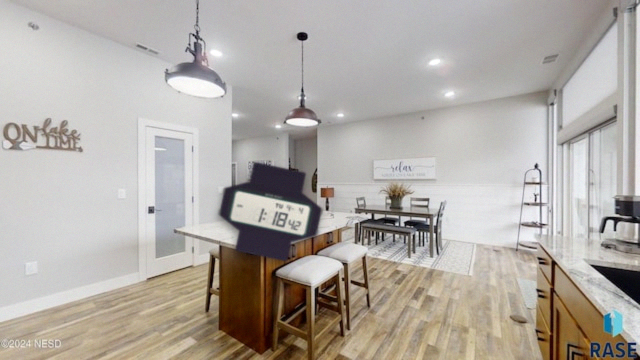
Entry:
h=1 m=18
